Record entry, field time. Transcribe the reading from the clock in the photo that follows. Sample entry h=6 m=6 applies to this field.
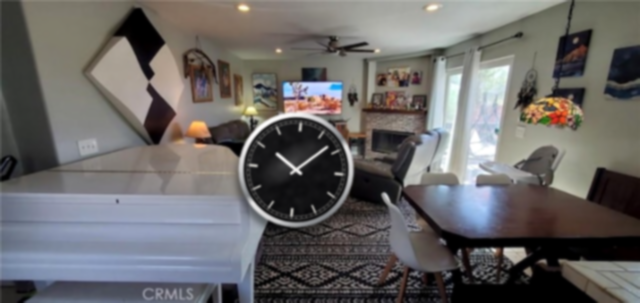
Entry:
h=10 m=8
